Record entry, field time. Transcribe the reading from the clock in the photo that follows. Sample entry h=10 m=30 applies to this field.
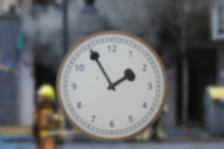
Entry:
h=1 m=55
